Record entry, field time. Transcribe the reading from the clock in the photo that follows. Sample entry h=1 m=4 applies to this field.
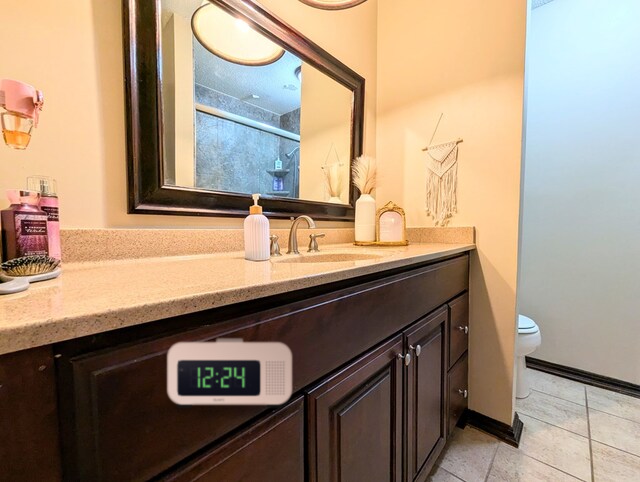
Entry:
h=12 m=24
